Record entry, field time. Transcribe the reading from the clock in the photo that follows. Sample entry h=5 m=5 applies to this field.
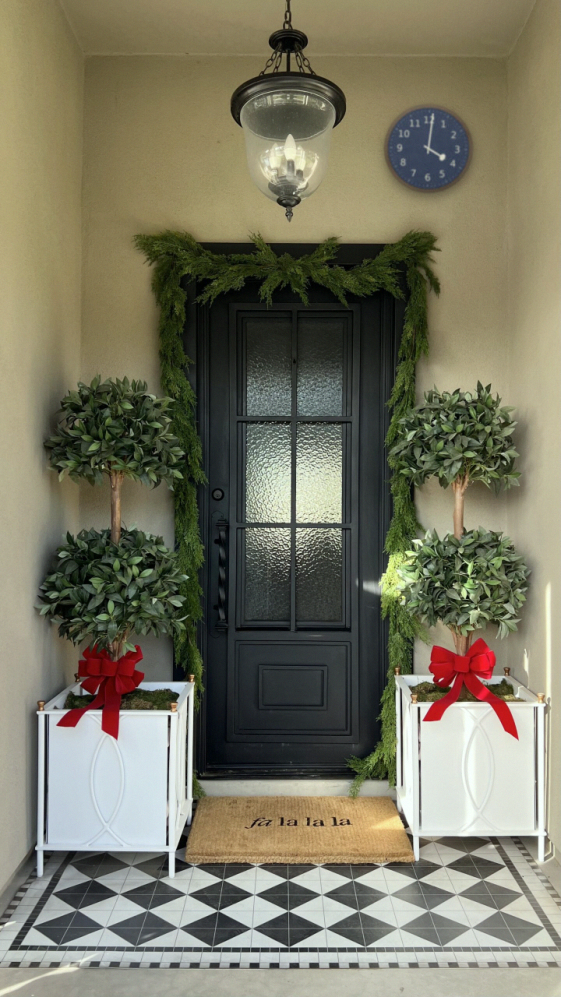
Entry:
h=4 m=1
